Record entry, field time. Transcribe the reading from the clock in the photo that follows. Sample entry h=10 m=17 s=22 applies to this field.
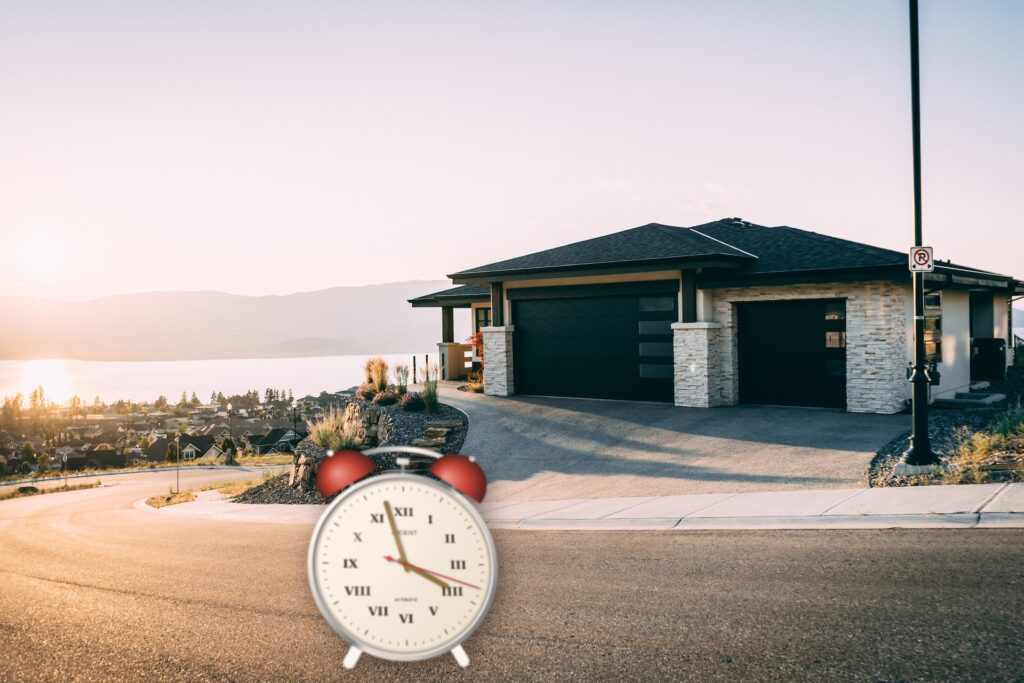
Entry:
h=3 m=57 s=18
